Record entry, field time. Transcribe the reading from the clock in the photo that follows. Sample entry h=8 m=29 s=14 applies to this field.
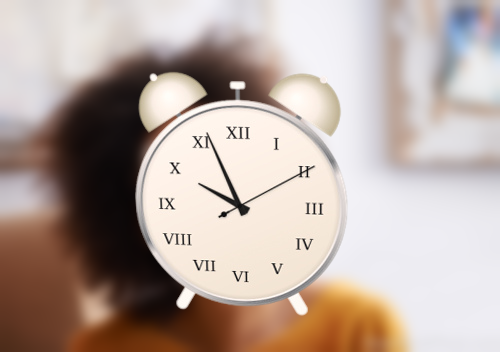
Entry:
h=9 m=56 s=10
